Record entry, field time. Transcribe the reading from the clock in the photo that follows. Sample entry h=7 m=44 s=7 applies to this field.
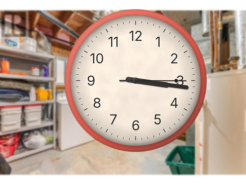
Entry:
h=3 m=16 s=15
